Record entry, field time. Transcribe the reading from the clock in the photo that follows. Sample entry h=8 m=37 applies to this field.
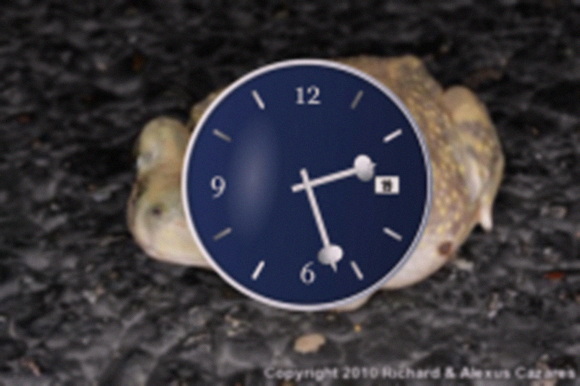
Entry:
h=2 m=27
